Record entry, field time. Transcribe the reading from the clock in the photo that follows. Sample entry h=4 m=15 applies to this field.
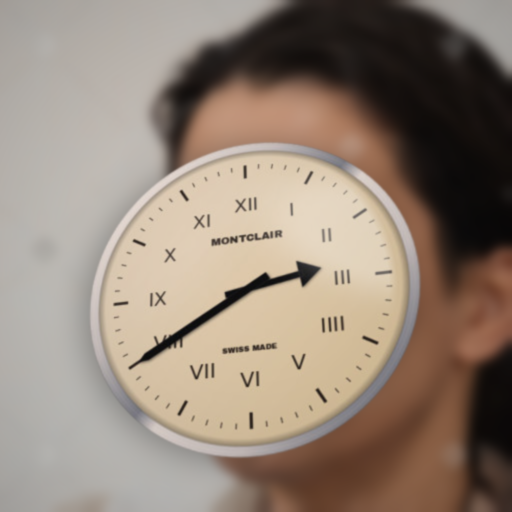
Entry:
h=2 m=40
